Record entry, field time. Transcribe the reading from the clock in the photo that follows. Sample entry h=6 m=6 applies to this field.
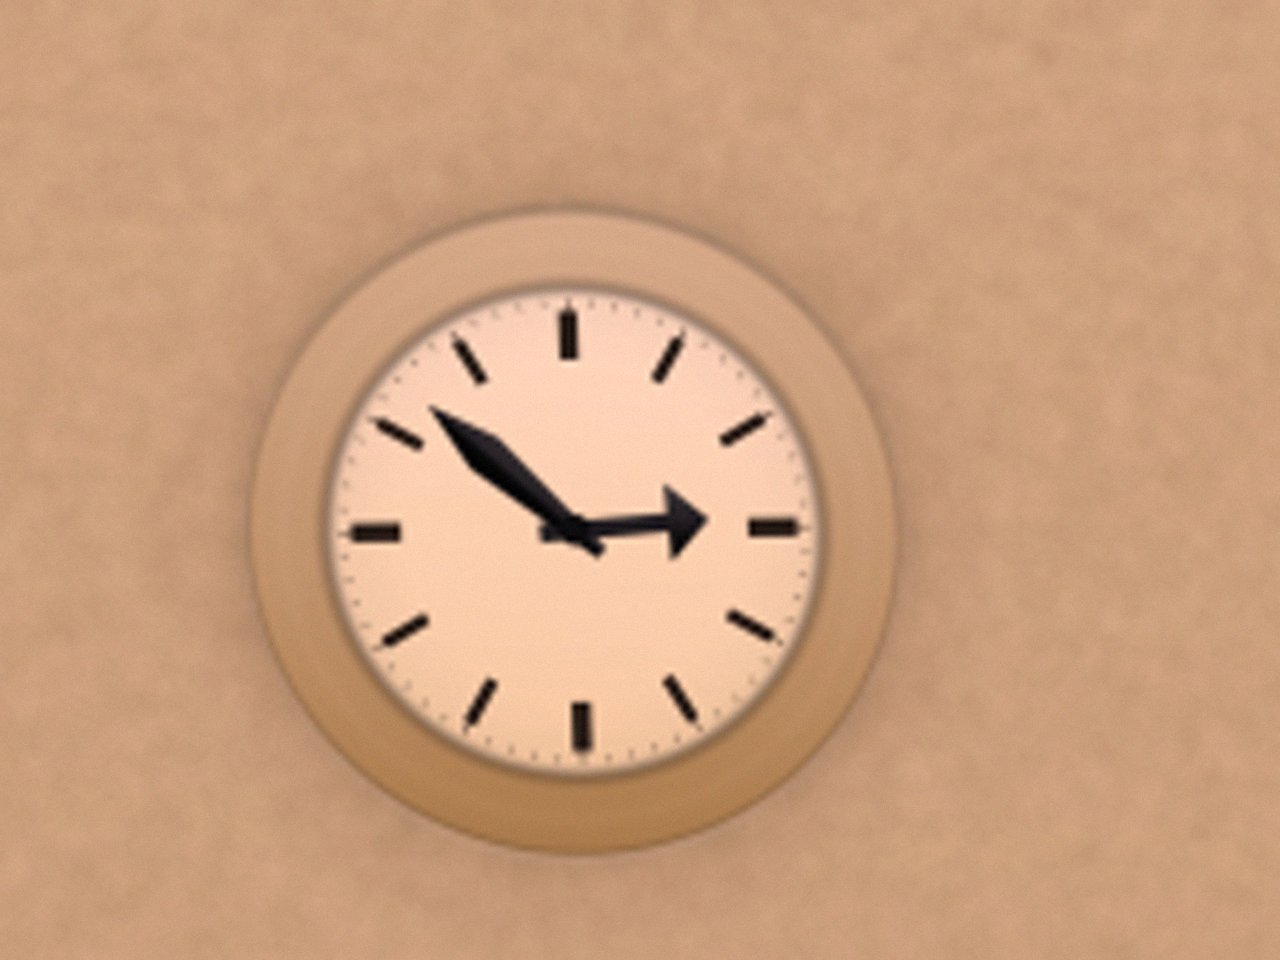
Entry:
h=2 m=52
